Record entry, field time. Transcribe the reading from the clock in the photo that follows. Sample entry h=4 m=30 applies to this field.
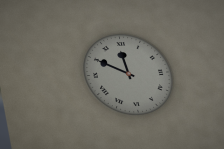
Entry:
h=11 m=50
